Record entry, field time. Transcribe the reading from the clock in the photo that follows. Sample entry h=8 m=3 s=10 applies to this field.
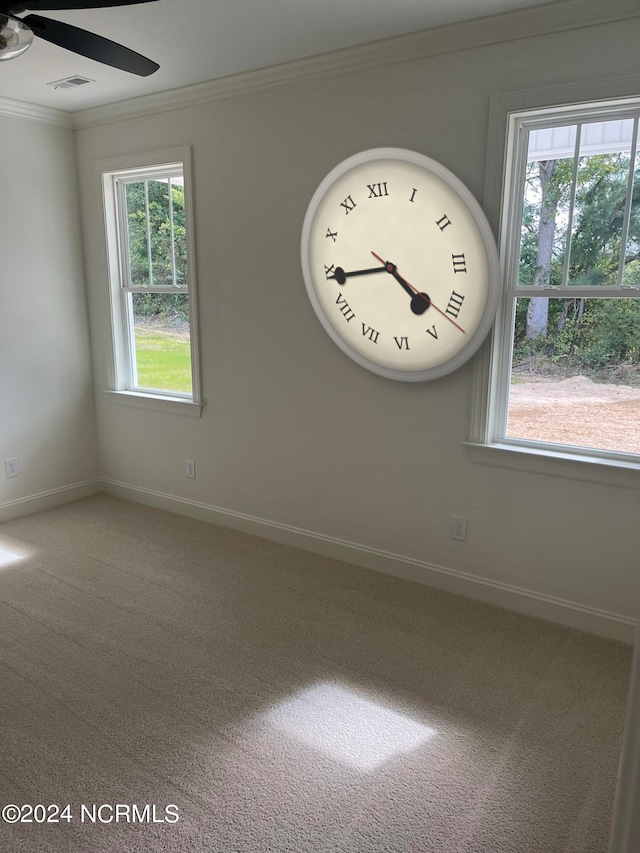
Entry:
h=4 m=44 s=22
